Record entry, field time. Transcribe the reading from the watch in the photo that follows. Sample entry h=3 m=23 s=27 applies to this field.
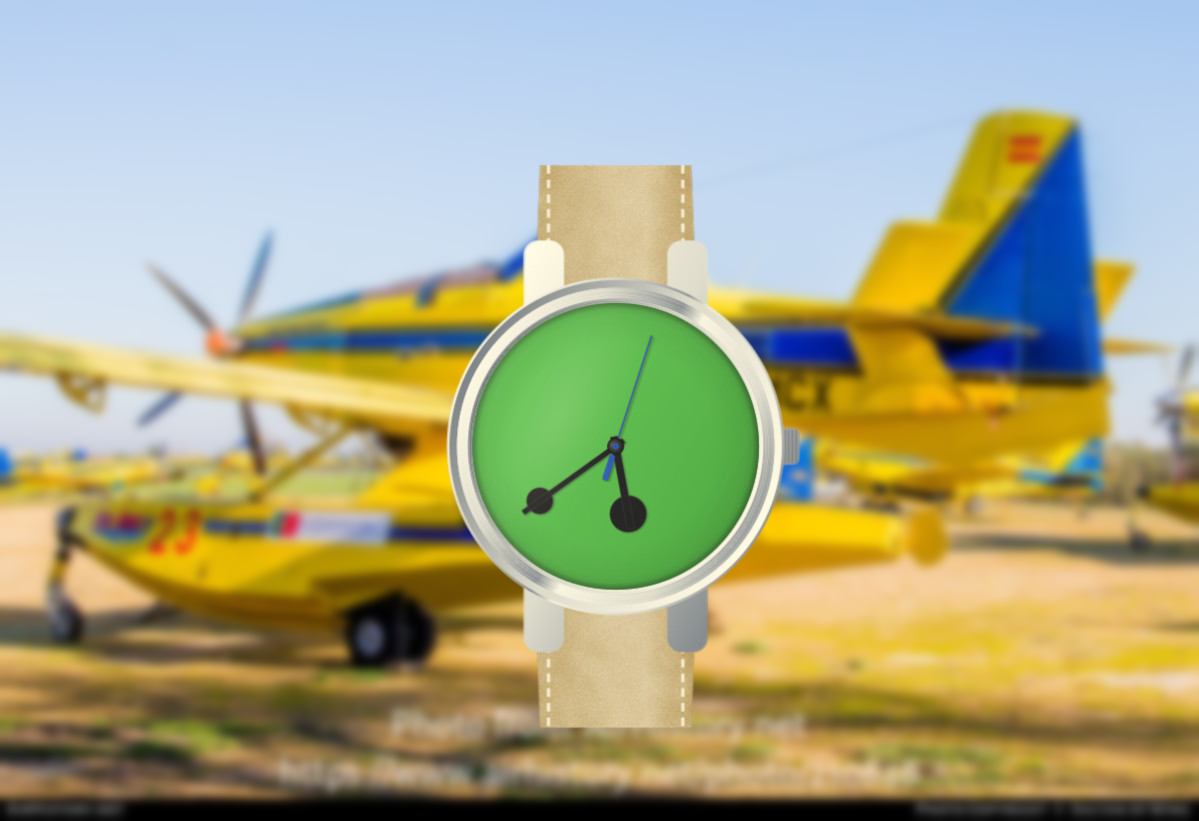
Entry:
h=5 m=39 s=3
